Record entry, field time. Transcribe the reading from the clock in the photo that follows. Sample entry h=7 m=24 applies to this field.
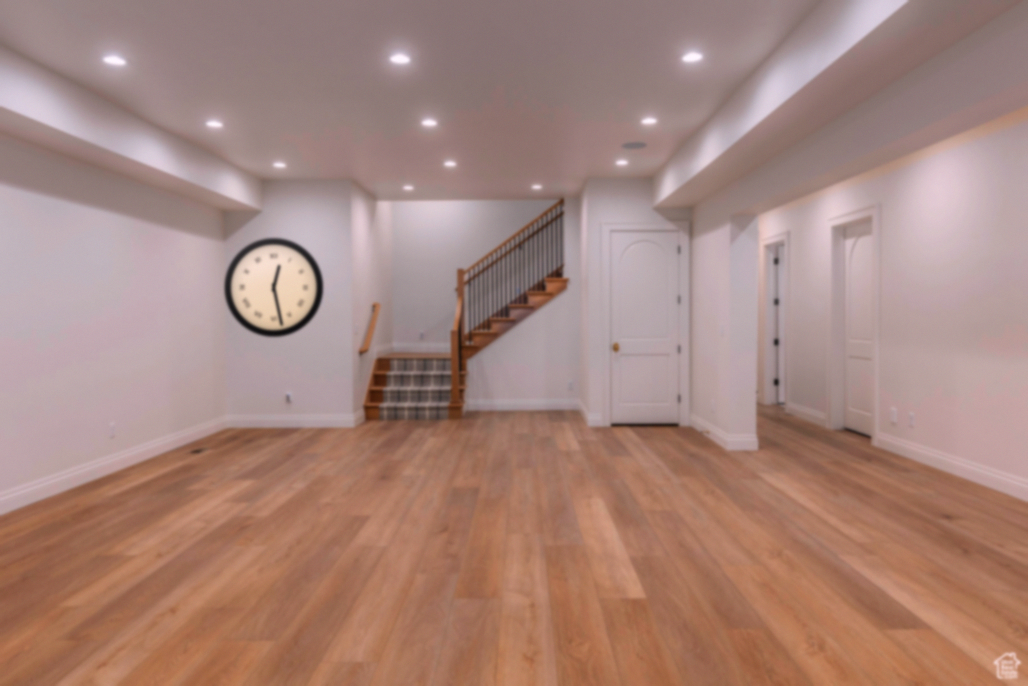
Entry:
h=12 m=28
